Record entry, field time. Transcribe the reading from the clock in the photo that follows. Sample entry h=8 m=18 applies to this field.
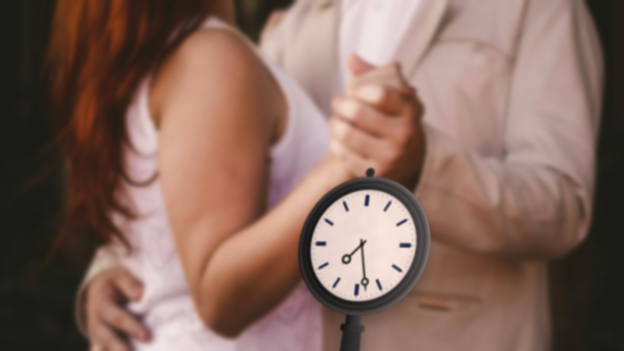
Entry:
h=7 m=28
